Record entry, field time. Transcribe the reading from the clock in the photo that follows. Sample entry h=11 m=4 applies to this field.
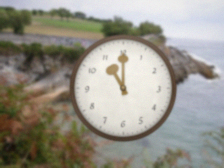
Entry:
h=11 m=0
